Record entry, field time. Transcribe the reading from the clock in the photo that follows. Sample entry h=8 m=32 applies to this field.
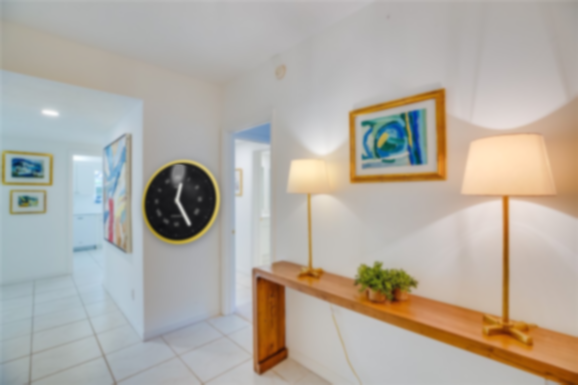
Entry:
h=12 m=25
